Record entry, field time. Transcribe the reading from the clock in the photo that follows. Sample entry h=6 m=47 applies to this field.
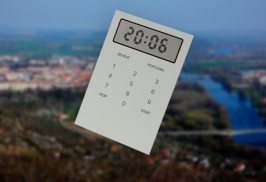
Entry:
h=20 m=6
